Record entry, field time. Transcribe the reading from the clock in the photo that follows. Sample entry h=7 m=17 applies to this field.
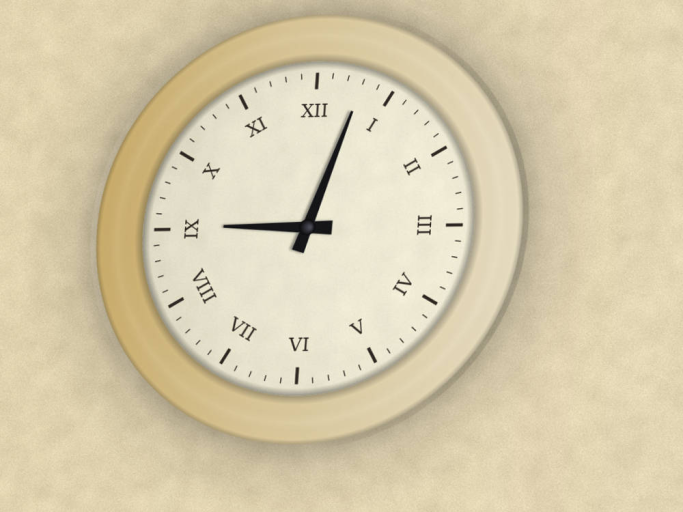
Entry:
h=9 m=3
